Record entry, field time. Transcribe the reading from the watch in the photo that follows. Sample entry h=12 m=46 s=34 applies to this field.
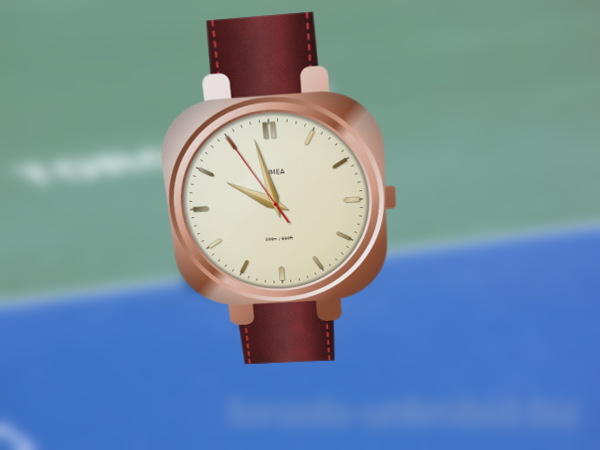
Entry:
h=9 m=57 s=55
